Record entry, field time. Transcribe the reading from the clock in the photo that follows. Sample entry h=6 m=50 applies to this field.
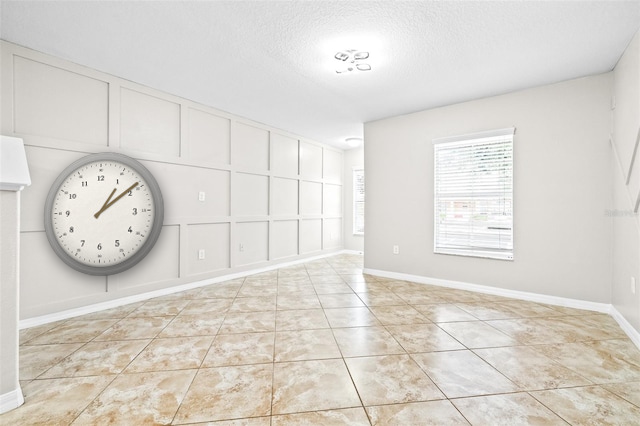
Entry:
h=1 m=9
